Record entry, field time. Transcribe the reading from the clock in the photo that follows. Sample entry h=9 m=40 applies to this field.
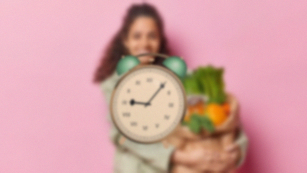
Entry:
h=9 m=6
